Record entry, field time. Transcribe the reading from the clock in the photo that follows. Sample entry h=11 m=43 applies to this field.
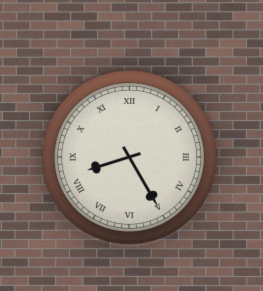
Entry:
h=8 m=25
